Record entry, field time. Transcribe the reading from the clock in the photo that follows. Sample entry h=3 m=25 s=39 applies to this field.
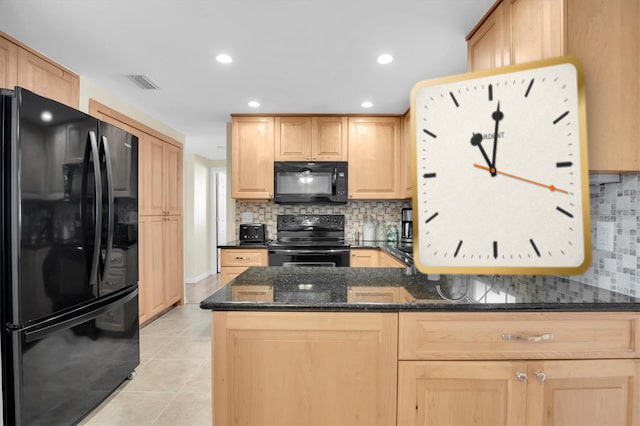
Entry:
h=11 m=1 s=18
